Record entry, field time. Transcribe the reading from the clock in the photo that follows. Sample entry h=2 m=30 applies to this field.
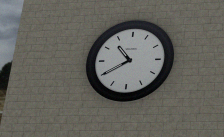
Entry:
h=10 m=40
